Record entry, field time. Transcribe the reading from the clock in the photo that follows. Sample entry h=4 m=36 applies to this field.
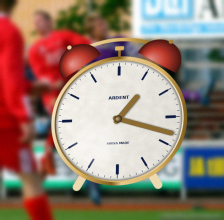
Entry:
h=1 m=18
